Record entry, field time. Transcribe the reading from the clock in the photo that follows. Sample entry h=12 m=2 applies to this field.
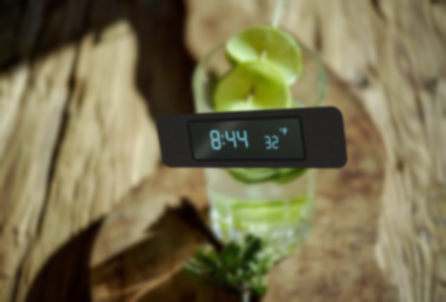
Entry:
h=8 m=44
